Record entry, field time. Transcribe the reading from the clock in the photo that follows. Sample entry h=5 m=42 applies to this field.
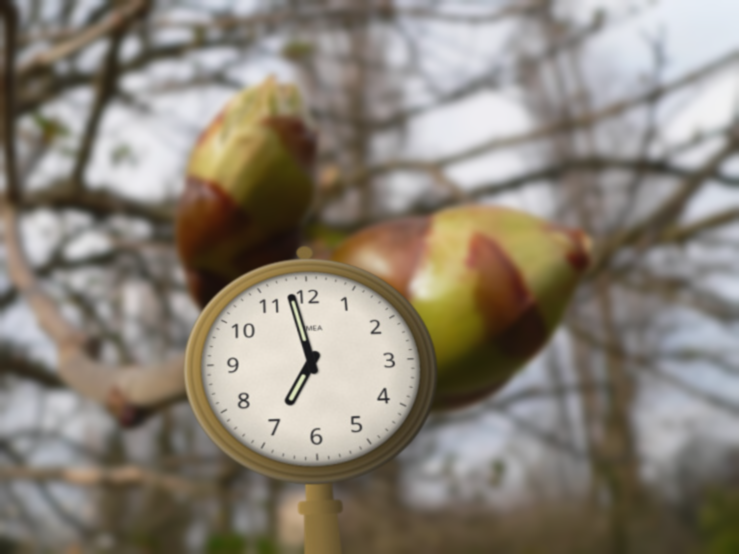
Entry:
h=6 m=58
